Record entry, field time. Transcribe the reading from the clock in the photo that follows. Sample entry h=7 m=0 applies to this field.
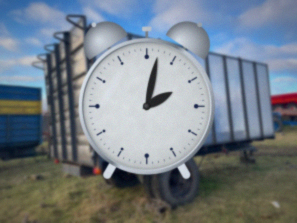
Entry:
h=2 m=2
